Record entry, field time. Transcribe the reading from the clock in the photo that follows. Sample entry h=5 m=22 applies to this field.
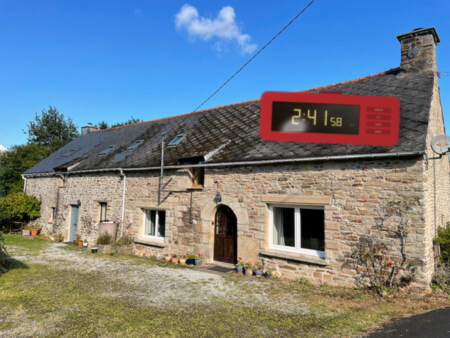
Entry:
h=2 m=41
